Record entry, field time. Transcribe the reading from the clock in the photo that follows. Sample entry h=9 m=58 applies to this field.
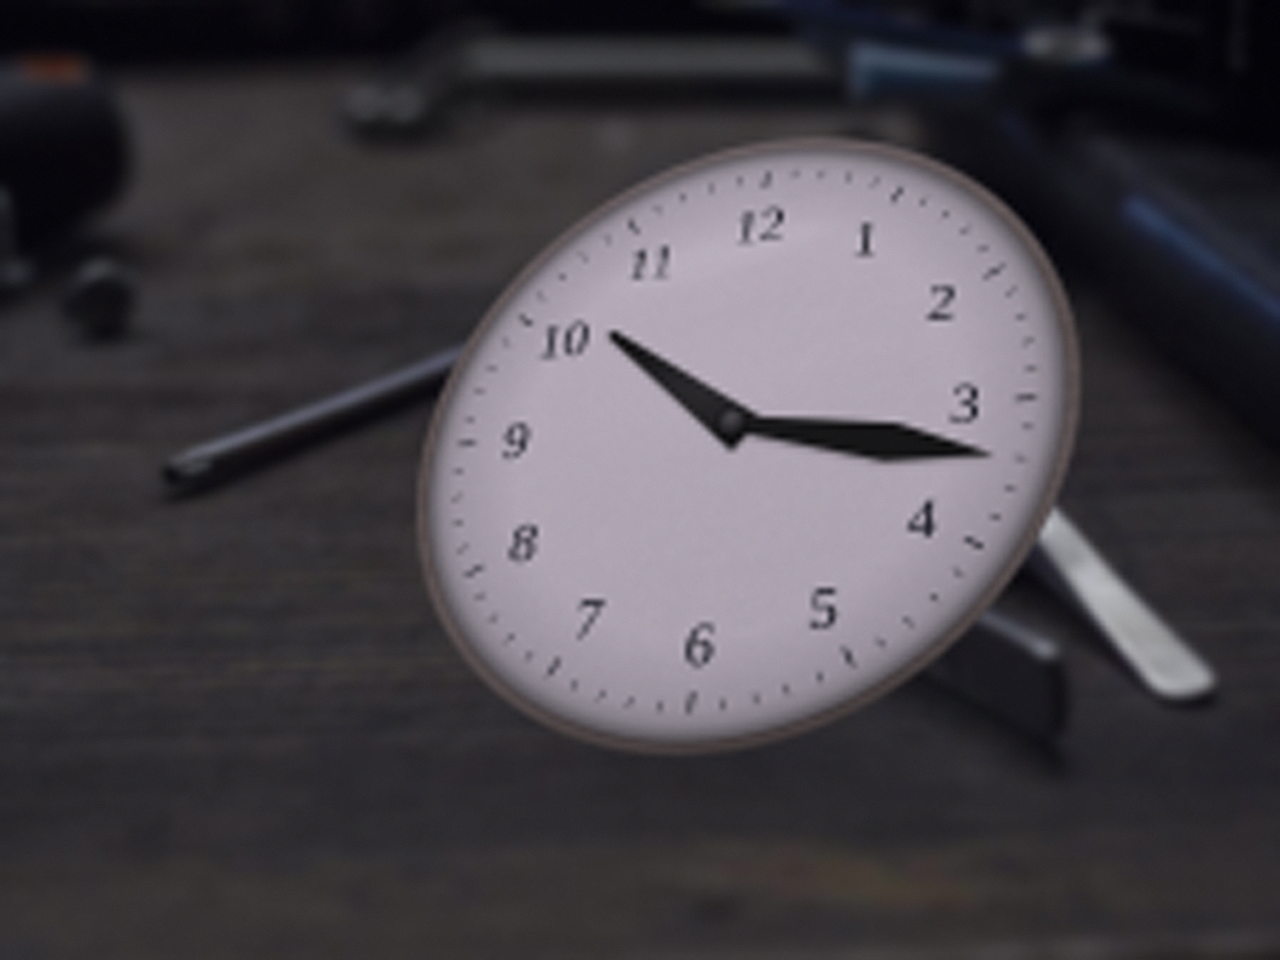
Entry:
h=10 m=17
